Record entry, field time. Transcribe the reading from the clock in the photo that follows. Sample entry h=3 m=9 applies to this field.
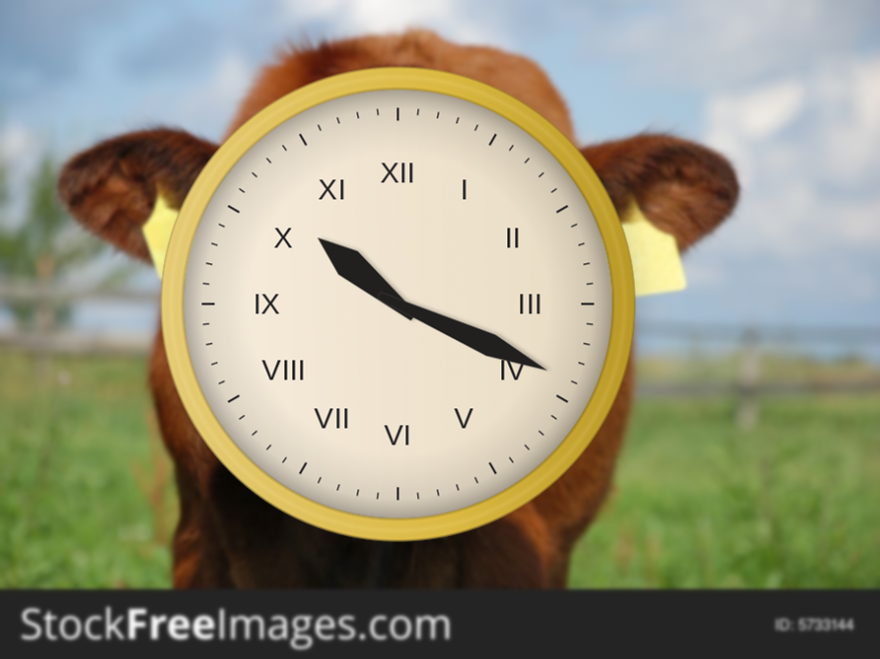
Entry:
h=10 m=19
